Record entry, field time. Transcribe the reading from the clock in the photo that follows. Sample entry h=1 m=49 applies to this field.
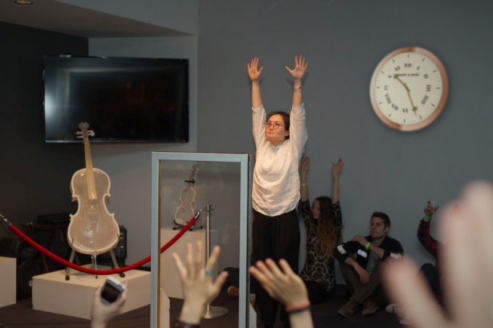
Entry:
h=10 m=26
